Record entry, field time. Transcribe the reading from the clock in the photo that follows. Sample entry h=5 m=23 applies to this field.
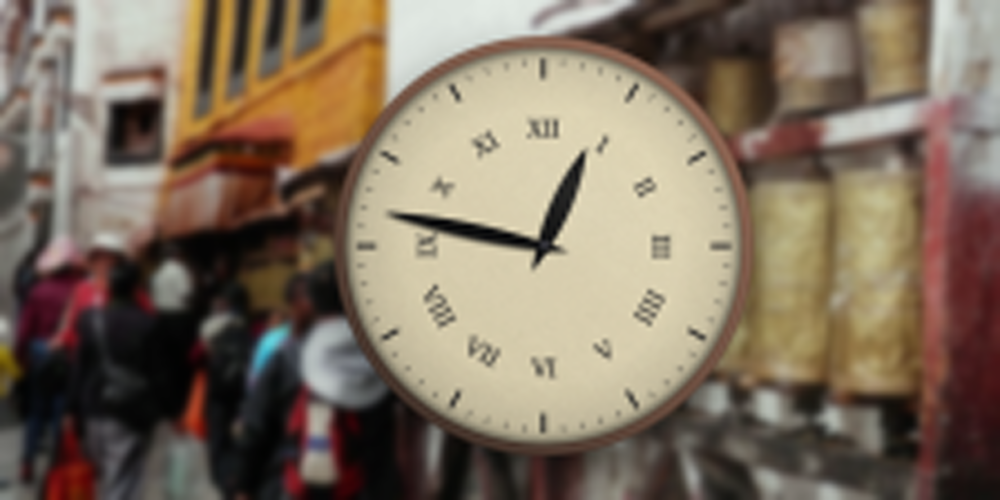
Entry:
h=12 m=47
